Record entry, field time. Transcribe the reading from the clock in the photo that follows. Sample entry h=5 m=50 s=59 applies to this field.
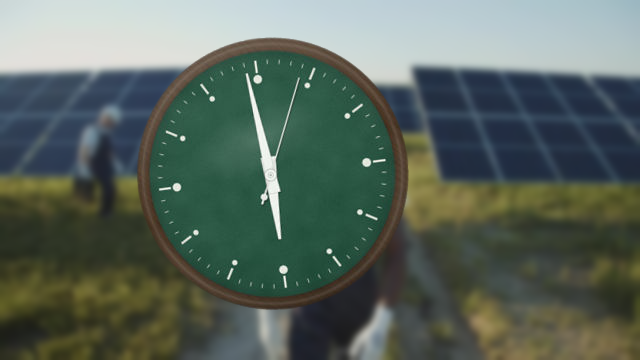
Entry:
h=5 m=59 s=4
